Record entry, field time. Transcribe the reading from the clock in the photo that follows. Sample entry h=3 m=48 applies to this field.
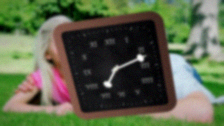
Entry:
h=7 m=12
